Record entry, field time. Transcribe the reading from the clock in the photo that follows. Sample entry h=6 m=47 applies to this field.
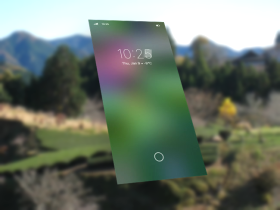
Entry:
h=10 m=25
